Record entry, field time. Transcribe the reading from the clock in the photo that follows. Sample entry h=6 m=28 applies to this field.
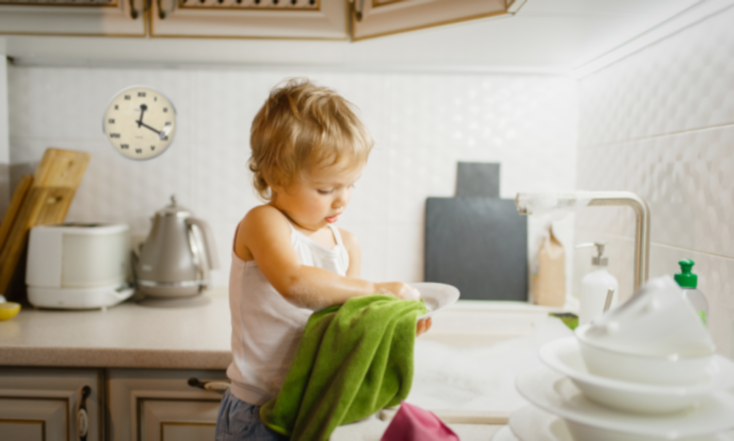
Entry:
h=12 m=19
